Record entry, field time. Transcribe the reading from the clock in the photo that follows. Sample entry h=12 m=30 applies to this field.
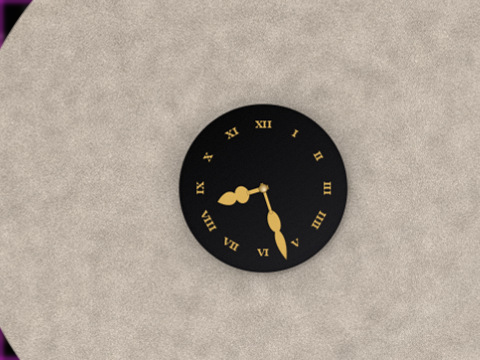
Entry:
h=8 m=27
